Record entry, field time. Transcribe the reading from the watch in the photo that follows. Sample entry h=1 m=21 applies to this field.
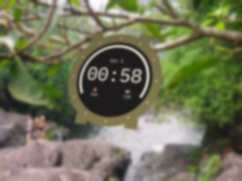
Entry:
h=0 m=58
